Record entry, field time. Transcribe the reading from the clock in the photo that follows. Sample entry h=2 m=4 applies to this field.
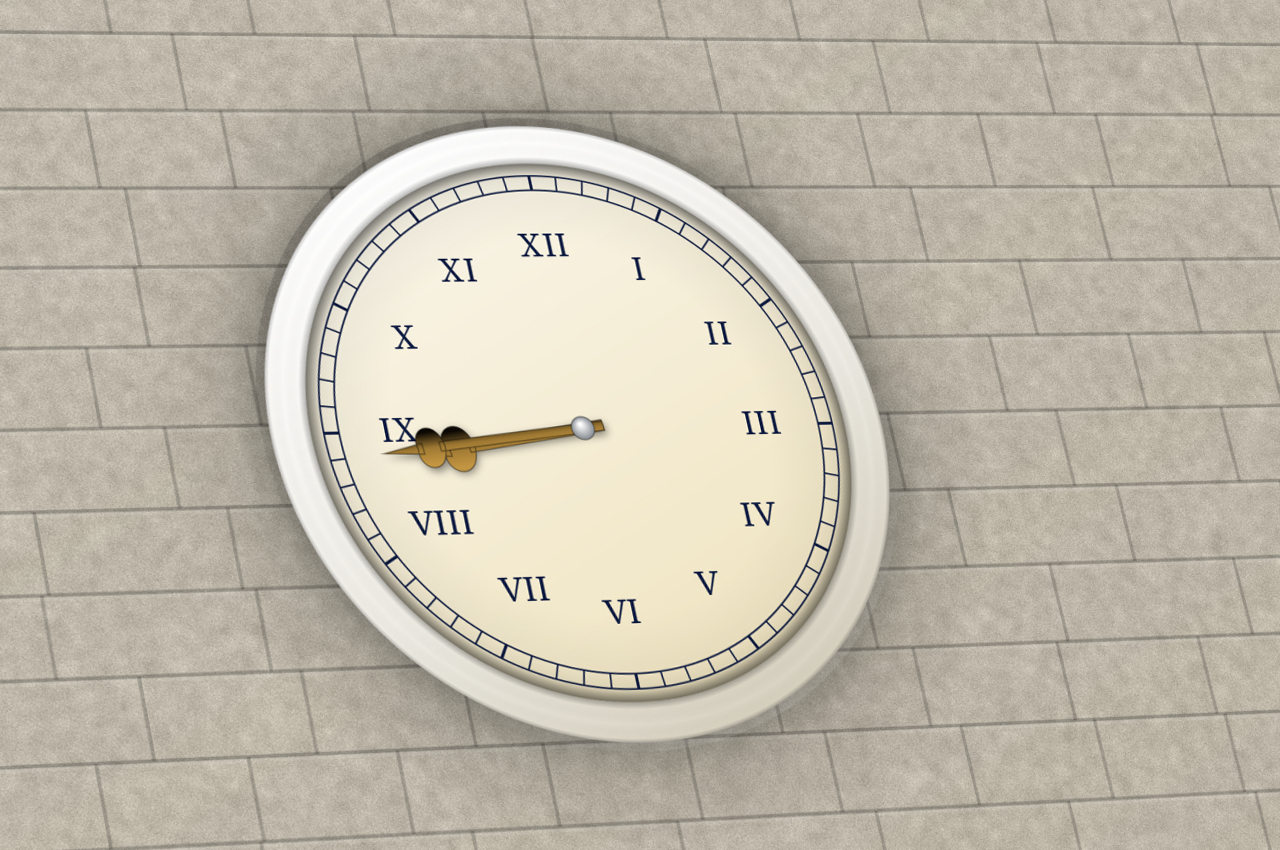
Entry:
h=8 m=44
